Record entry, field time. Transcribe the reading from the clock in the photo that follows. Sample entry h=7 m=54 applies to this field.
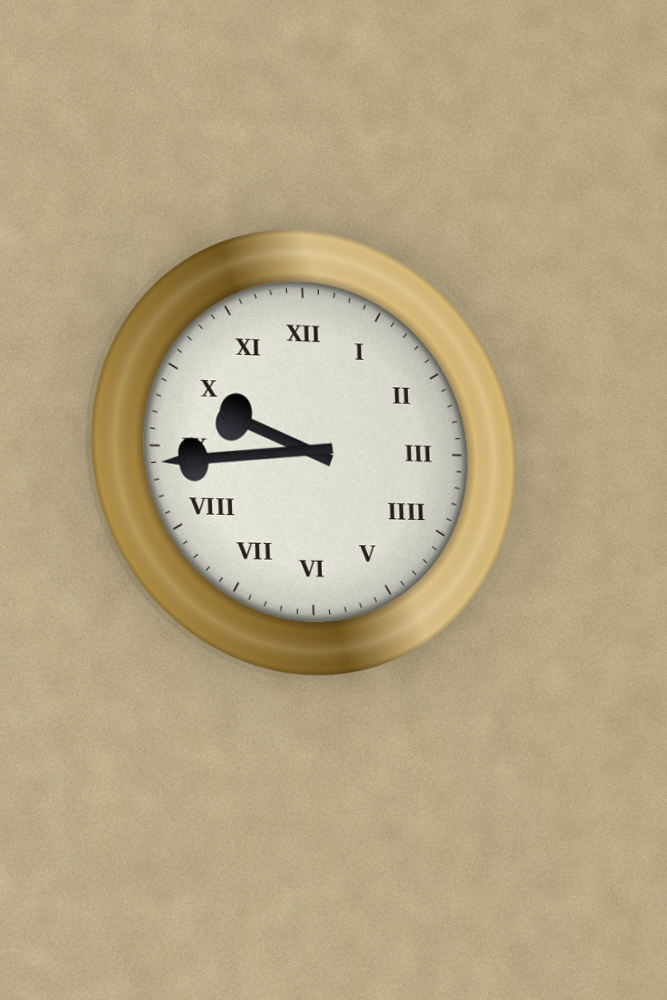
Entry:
h=9 m=44
